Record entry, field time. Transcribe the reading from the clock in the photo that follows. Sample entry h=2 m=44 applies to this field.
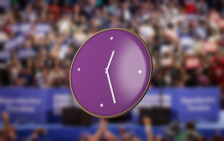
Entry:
h=12 m=26
